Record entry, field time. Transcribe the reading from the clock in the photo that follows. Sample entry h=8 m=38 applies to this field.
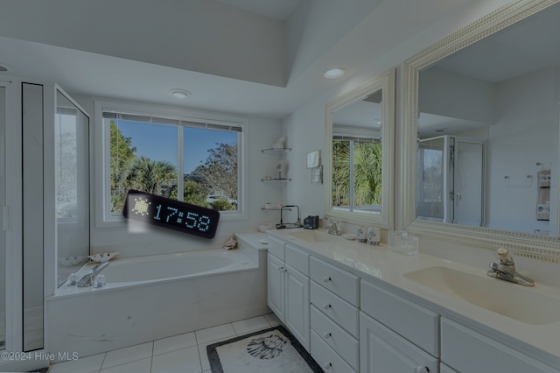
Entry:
h=17 m=58
